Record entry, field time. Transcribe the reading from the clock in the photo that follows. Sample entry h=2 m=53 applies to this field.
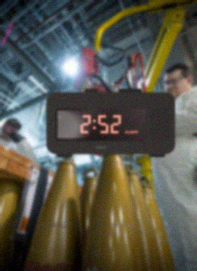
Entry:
h=2 m=52
